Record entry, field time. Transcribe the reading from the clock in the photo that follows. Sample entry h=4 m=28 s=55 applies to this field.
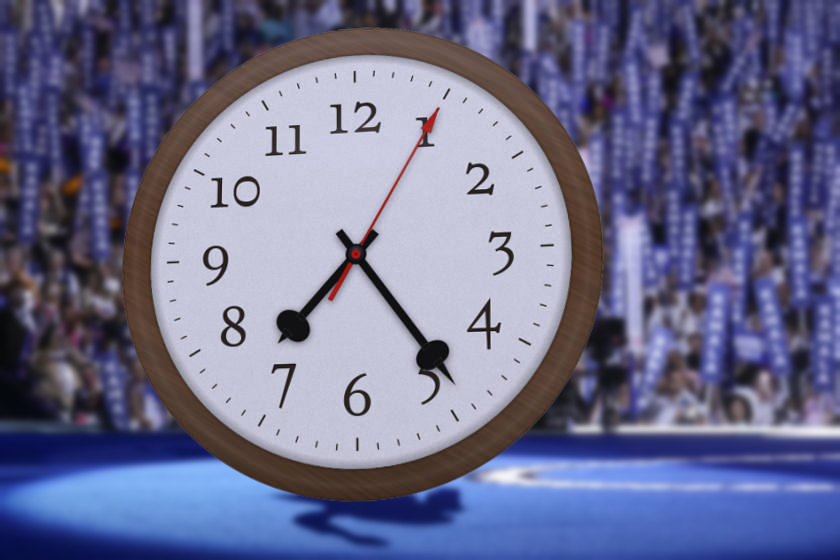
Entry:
h=7 m=24 s=5
